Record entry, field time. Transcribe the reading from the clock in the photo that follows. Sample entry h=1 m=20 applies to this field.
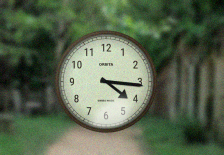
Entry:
h=4 m=16
